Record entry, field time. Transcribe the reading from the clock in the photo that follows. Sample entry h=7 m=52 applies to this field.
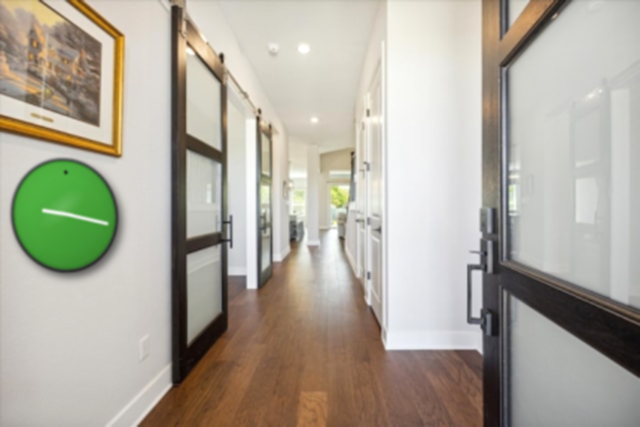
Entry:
h=9 m=17
